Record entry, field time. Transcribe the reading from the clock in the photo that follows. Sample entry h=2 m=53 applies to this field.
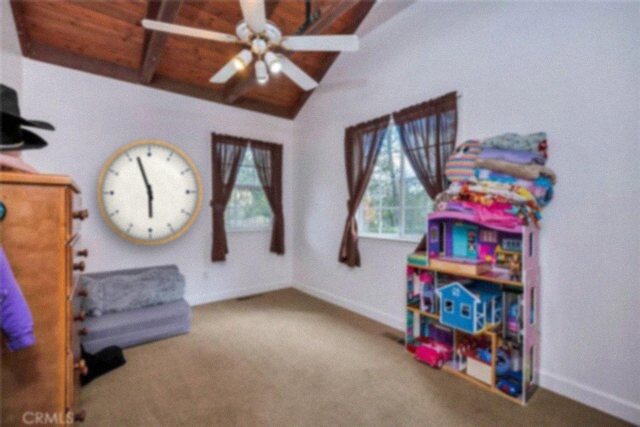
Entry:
h=5 m=57
